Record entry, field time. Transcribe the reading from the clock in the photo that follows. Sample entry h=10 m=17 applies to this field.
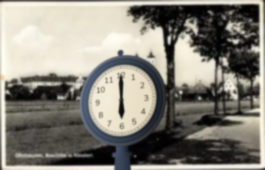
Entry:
h=6 m=0
